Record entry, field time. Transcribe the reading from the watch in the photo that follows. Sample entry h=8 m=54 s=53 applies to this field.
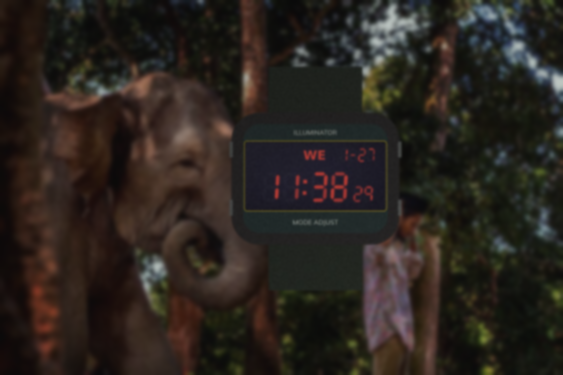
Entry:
h=11 m=38 s=29
